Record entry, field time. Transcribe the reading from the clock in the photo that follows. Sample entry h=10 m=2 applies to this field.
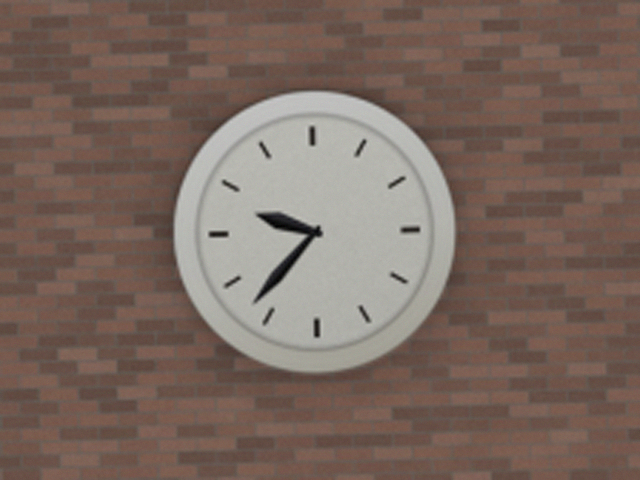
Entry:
h=9 m=37
